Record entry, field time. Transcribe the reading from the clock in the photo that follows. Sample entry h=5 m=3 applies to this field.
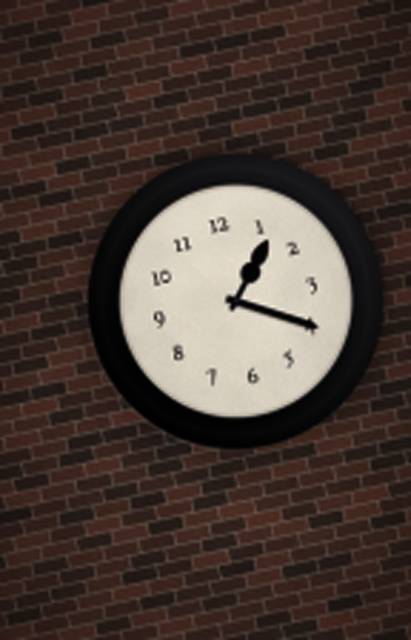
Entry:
h=1 m=20
